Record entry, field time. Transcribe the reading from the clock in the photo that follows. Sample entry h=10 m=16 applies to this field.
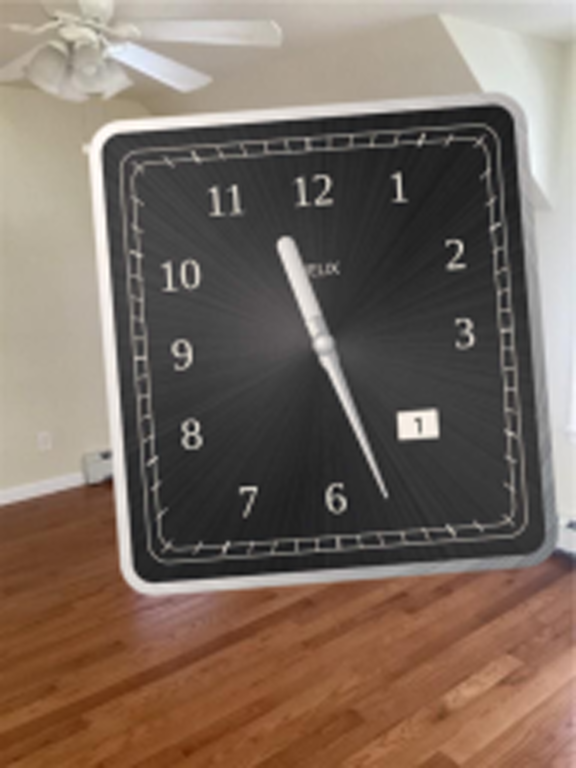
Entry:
h=11 m=27
